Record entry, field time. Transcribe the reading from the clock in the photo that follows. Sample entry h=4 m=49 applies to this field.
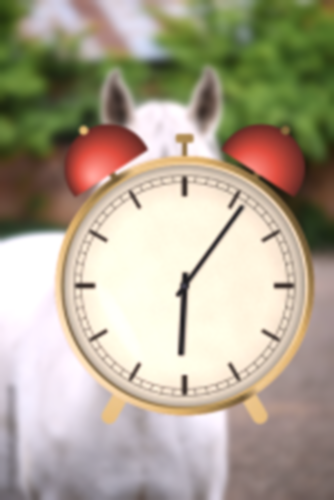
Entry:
h=6 m=6
